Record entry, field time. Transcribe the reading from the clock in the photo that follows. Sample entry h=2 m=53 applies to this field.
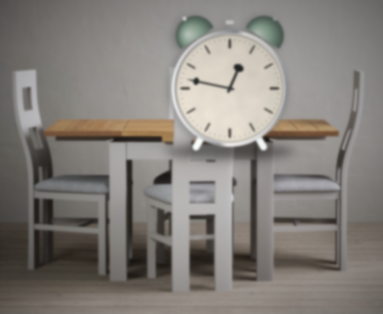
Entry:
h=12 m=47
